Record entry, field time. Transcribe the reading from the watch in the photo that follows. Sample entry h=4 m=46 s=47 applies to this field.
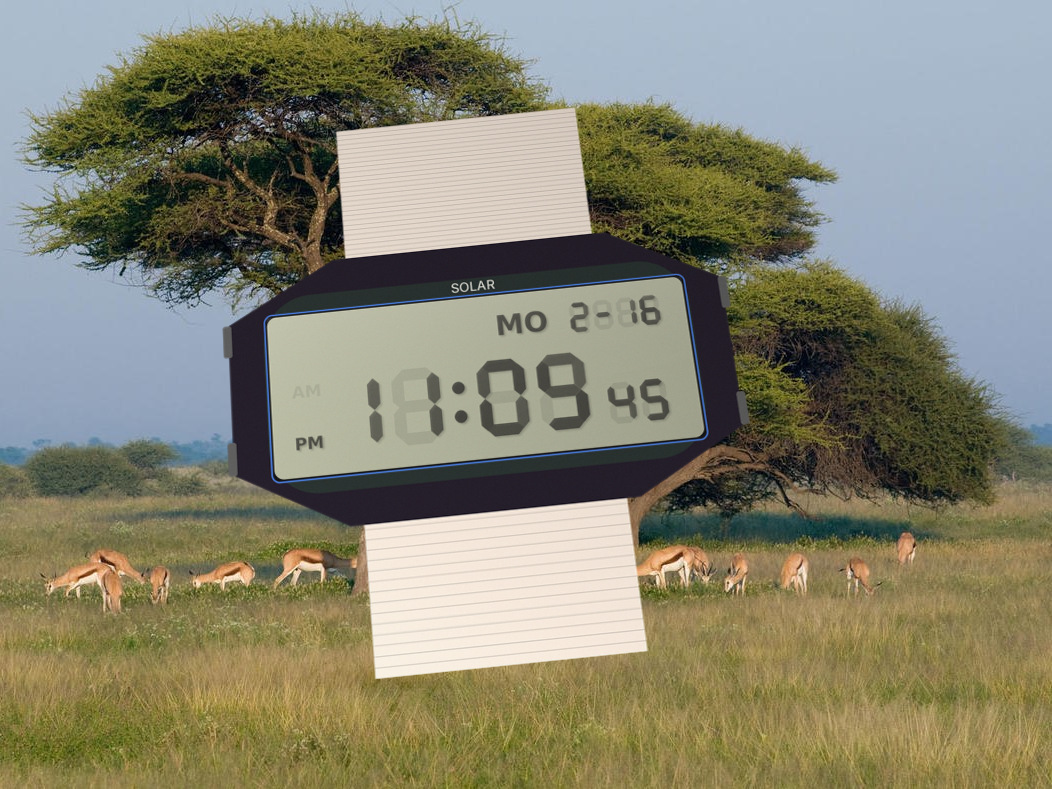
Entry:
h=11 m=9 s=45
